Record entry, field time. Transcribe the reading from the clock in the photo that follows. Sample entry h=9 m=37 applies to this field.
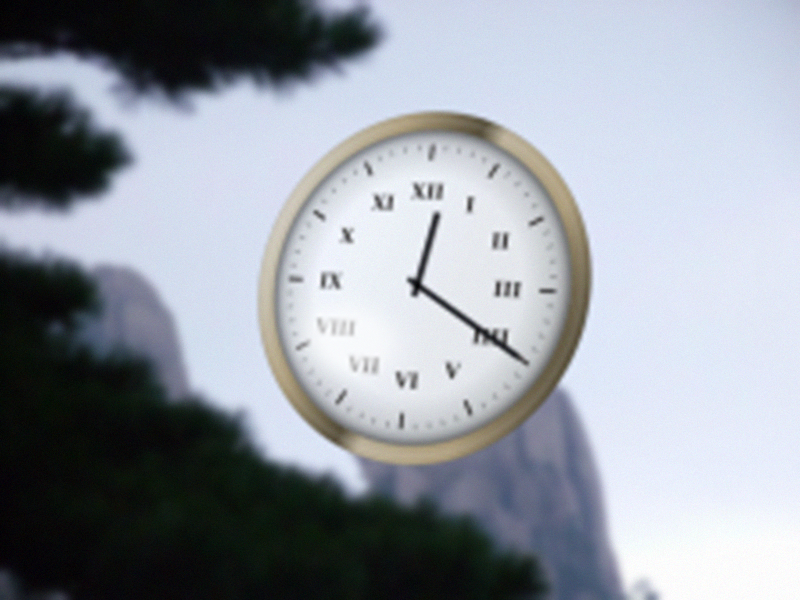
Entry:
h=12 m=20
